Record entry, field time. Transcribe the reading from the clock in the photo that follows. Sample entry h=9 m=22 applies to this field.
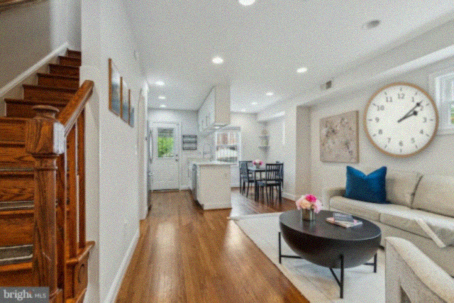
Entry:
h=2 m=8
